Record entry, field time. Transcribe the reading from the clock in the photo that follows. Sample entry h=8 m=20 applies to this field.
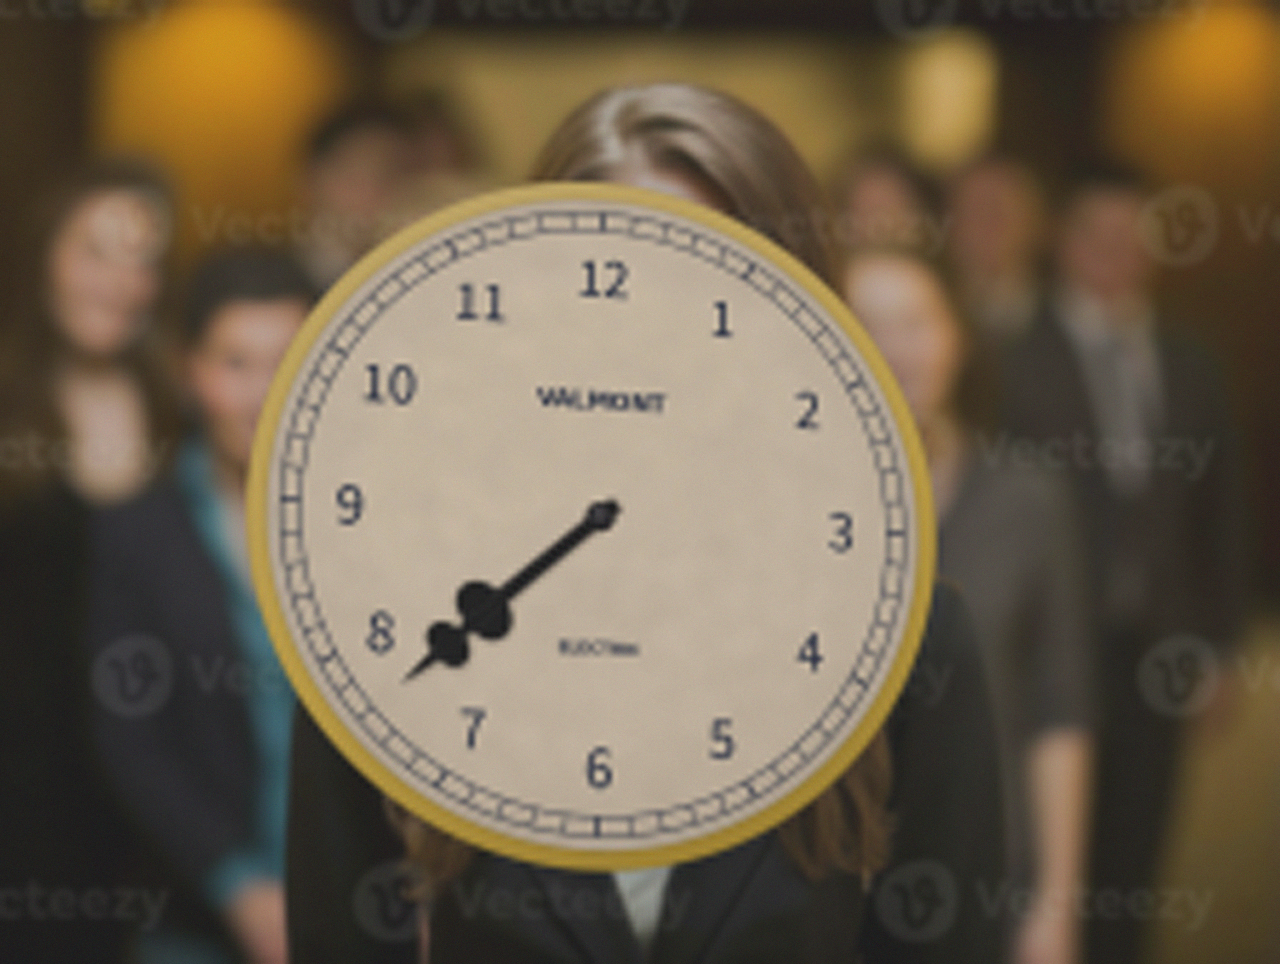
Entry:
h=7 m=38
